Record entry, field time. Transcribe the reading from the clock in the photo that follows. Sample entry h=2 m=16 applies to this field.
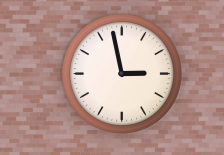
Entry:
h=2 m=58
